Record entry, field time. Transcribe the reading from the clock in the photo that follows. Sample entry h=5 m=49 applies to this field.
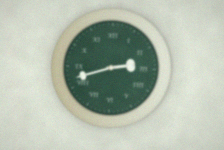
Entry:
h=2 m=42
